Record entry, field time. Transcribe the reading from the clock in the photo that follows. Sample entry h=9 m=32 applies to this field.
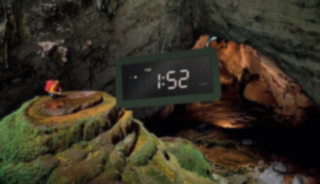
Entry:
h=1 m=52
